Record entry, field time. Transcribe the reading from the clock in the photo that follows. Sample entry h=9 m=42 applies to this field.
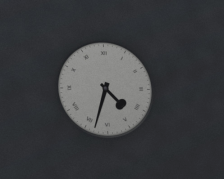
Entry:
h=4 m=33
